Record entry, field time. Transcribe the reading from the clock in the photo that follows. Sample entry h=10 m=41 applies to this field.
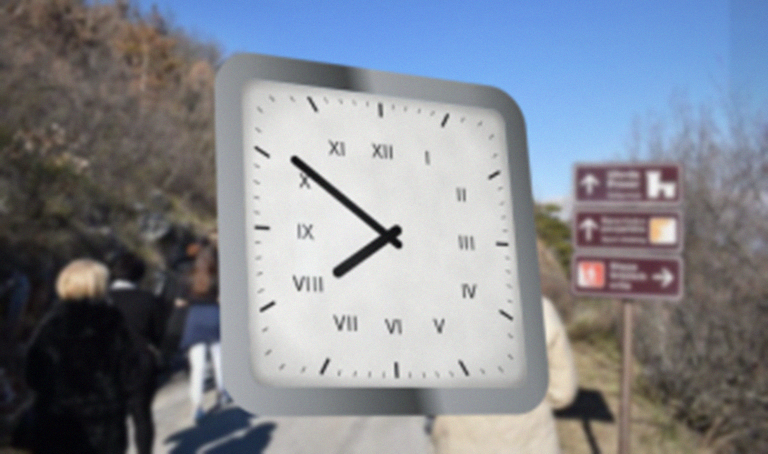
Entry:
h=7 m=51
